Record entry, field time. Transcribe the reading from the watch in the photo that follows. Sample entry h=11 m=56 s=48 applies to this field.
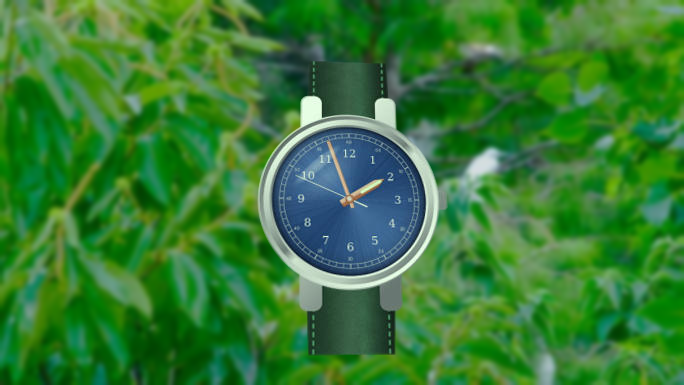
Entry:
h=1 m=56 s=49
